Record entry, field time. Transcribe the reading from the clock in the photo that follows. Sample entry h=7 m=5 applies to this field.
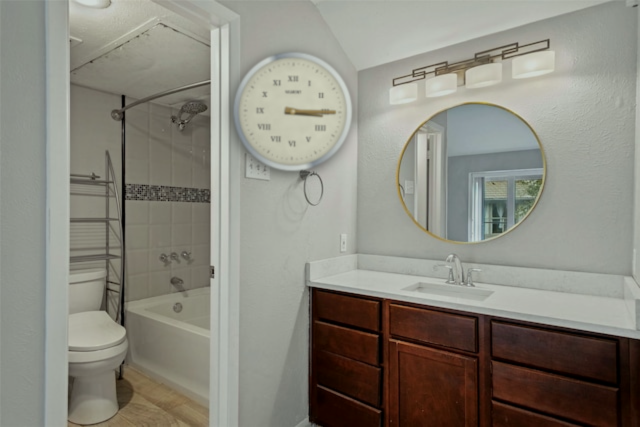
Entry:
h=3 m=15
